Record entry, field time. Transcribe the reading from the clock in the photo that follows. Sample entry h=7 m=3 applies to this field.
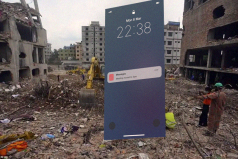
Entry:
h=22 m=38
